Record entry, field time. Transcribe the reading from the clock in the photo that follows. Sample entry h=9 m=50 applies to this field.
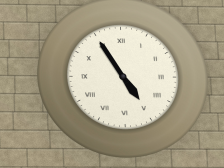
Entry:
h=4 m=55
